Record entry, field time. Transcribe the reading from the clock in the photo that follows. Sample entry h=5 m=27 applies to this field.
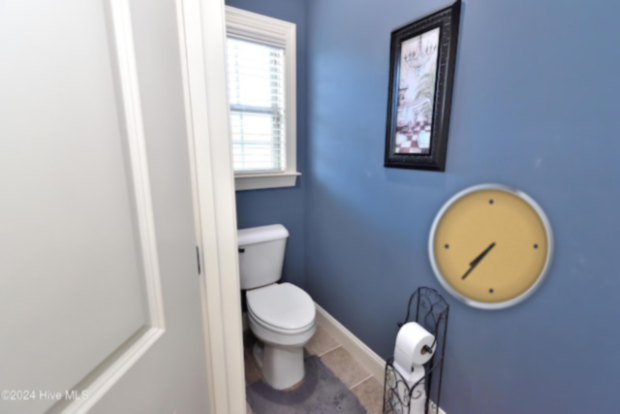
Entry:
h=7 m=37
